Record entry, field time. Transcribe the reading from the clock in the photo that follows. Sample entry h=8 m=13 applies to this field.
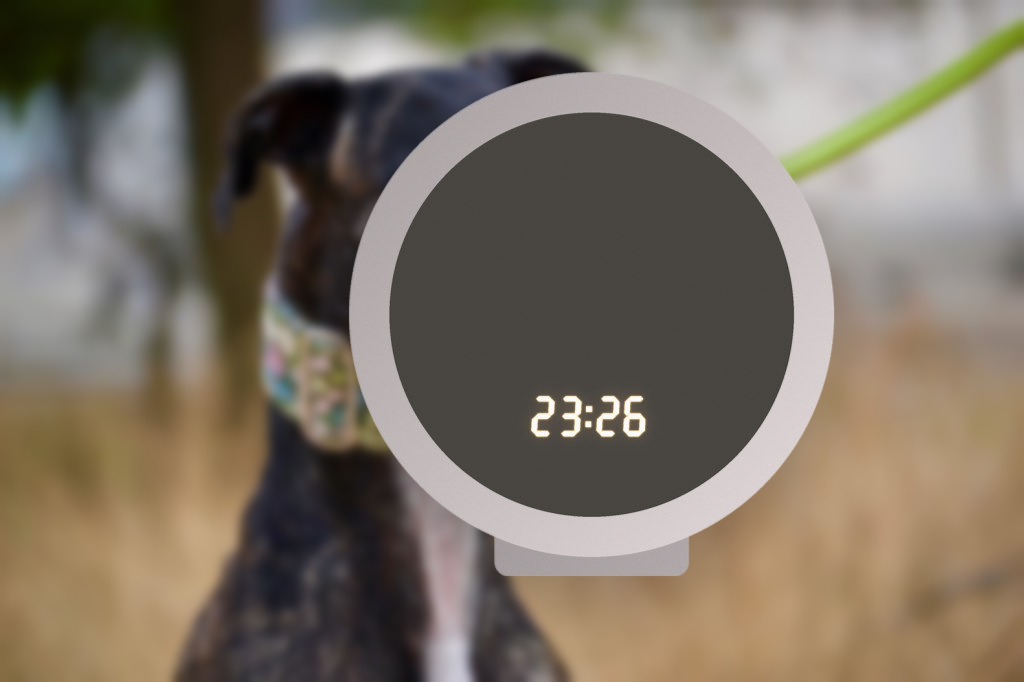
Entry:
h=23 m=26
